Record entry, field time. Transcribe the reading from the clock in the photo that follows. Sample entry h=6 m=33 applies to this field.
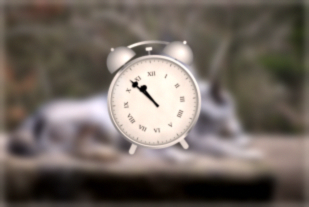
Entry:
h=10 m=53
